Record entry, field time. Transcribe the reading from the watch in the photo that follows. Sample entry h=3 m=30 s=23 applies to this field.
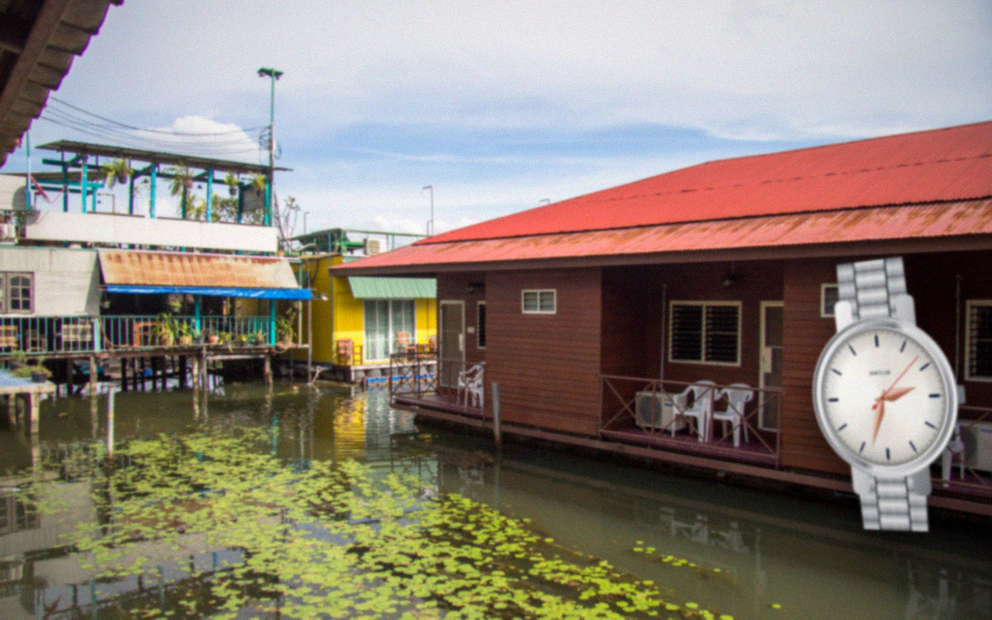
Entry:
h=2 m=33 s=8
